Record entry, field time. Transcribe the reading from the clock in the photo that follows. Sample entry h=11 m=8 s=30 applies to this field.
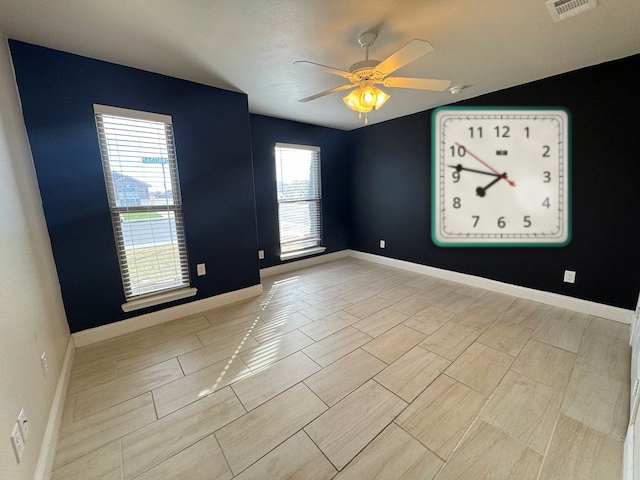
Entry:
h=7 m=46 s=51
